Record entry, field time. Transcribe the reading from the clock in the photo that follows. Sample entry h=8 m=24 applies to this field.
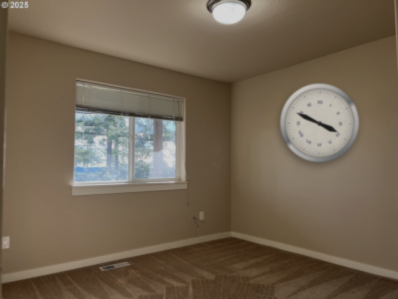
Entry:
h=3 m=49
